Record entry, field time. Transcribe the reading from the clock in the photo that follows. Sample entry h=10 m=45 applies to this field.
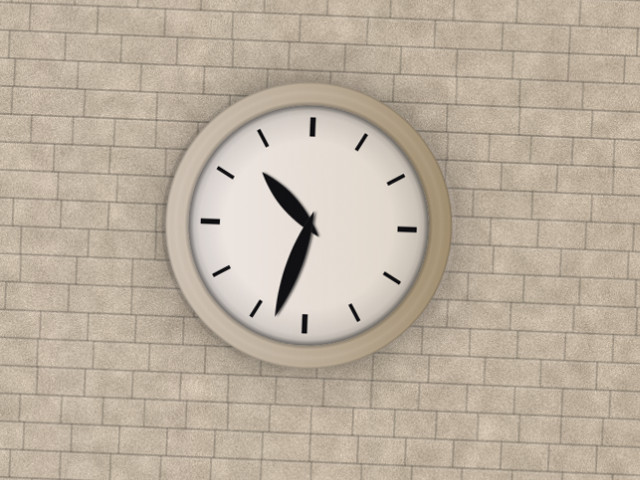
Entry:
h=10 m=33
